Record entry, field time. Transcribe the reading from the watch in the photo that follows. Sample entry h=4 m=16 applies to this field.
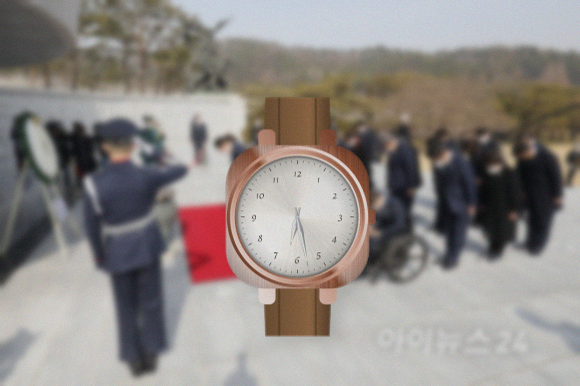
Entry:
h=6 m=28
